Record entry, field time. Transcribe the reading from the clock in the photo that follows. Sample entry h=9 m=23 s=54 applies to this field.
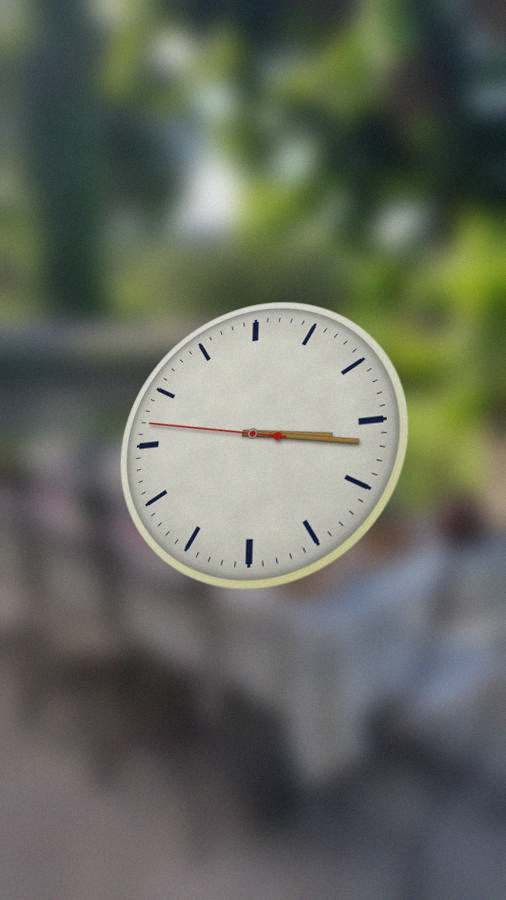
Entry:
h=3 m=16 s=47
